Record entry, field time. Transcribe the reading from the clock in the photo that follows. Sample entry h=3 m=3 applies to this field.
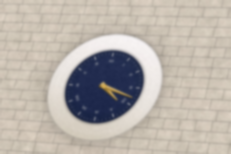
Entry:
h=4 m=18
